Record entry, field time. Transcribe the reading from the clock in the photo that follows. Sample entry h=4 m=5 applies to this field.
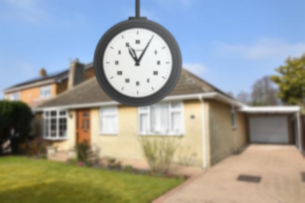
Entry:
h=11 m=5
